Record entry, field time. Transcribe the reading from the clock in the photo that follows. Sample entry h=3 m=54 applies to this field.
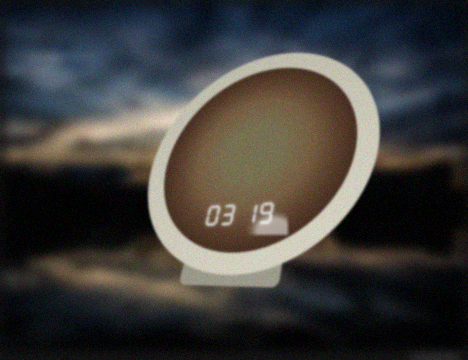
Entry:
h=3 m=19
